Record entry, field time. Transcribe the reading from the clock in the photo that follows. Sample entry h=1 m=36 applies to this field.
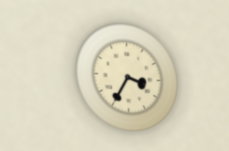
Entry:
h=3 m=35
